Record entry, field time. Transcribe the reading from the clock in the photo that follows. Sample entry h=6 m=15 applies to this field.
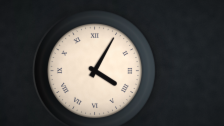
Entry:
h=4 m=5
